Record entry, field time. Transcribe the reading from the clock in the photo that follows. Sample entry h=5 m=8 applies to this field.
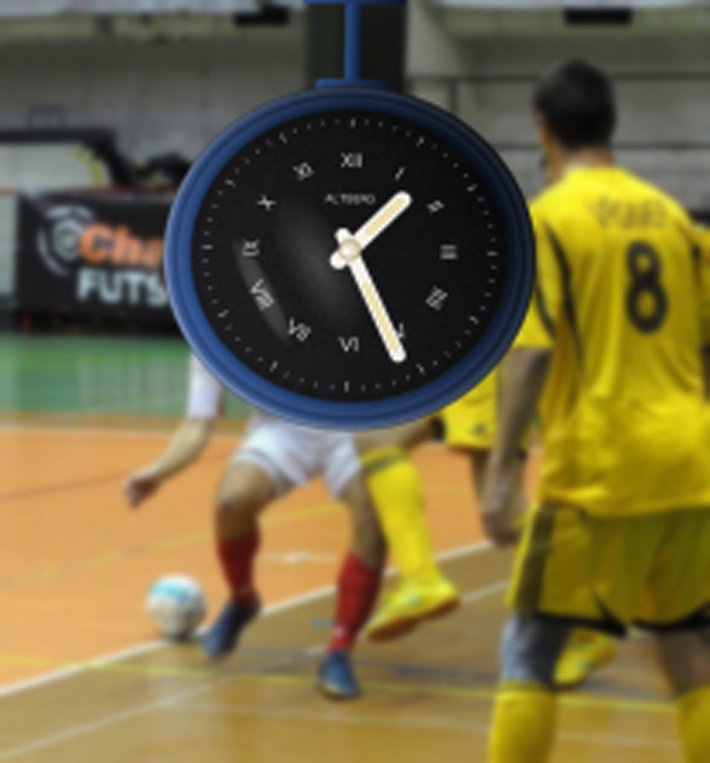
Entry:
h=1 m=26
